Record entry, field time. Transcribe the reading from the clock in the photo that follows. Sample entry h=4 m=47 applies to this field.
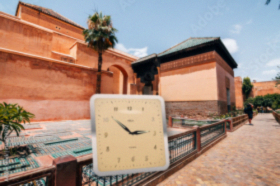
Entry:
h=2 m=52
